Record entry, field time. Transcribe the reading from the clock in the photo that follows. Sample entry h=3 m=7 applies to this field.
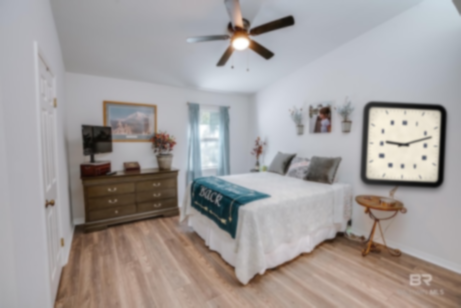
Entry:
h=9 m=12
